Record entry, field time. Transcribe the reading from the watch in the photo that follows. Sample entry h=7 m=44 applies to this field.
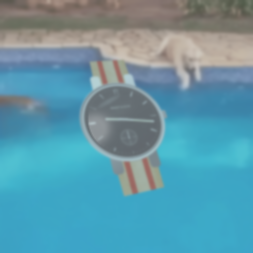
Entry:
h=9 m=17
